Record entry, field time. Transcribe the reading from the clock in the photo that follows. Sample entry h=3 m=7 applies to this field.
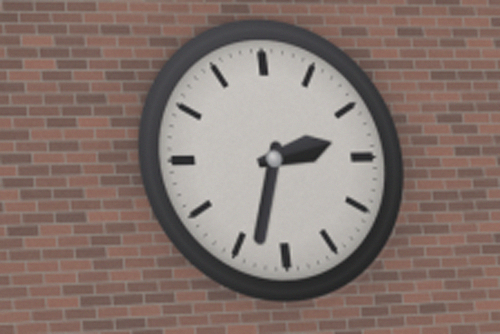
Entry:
h=2 m=33
